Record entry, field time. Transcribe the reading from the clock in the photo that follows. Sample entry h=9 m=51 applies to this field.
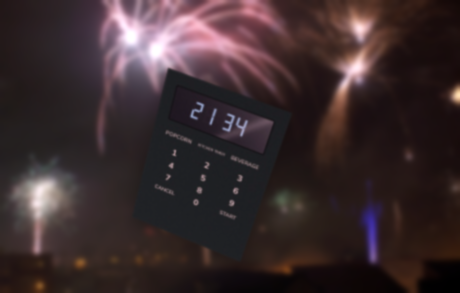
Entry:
h=21 m=34
